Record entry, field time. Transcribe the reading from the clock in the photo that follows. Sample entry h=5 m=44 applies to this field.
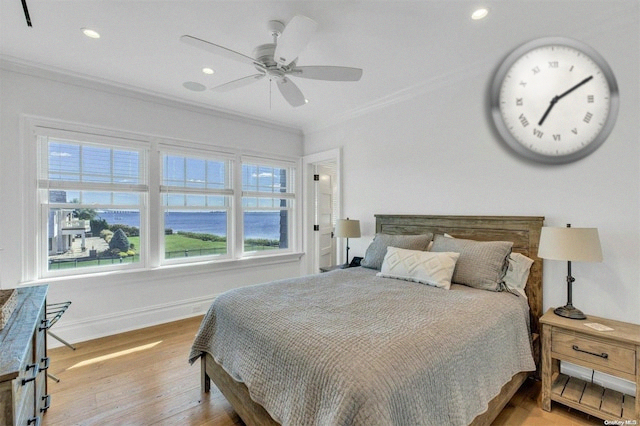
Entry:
h=7 m=10
